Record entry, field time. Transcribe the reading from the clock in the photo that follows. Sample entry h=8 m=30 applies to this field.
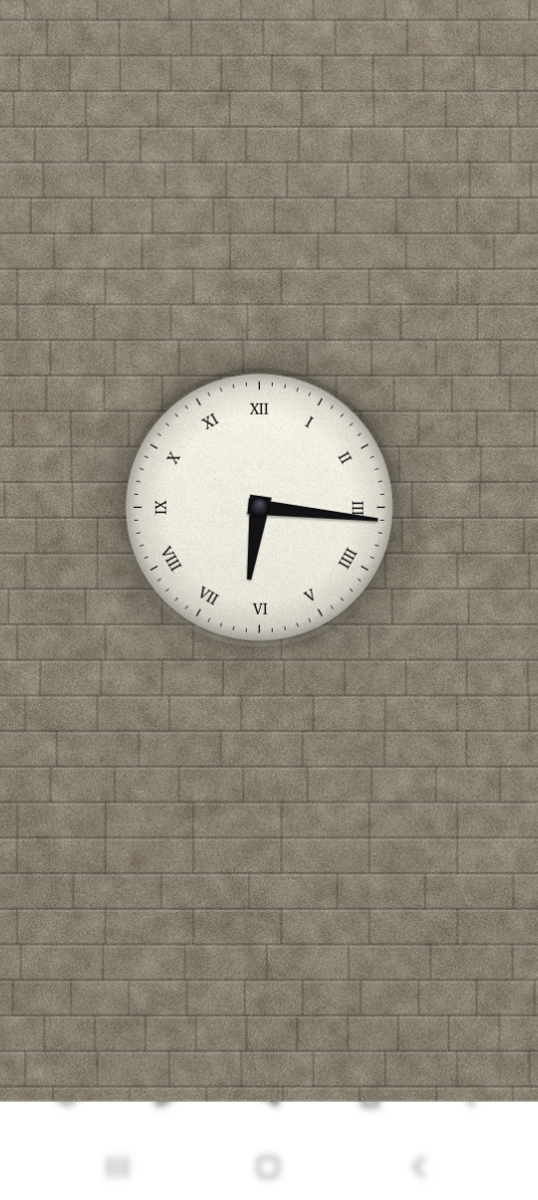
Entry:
h=6 m=16
